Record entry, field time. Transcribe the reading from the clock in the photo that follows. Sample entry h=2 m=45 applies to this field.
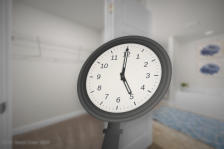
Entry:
h=5 m=0
